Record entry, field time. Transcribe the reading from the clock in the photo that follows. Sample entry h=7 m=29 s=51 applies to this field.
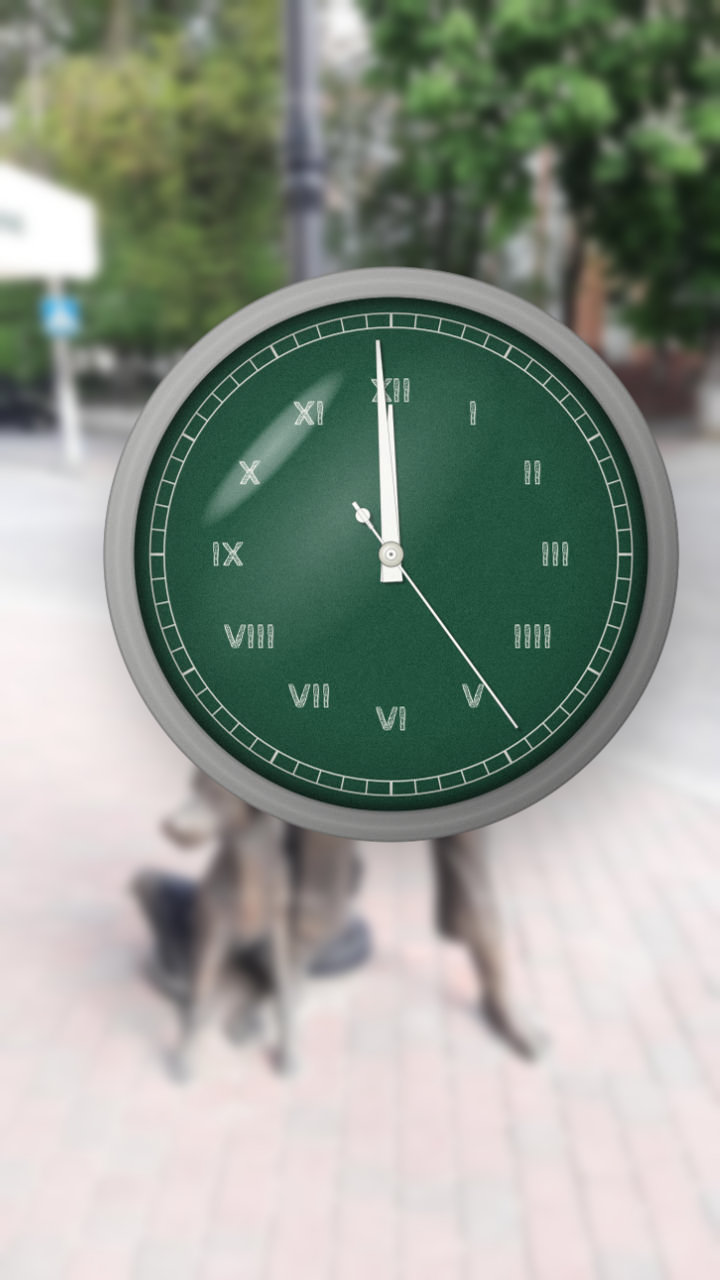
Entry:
h=11 m=59 s=24
